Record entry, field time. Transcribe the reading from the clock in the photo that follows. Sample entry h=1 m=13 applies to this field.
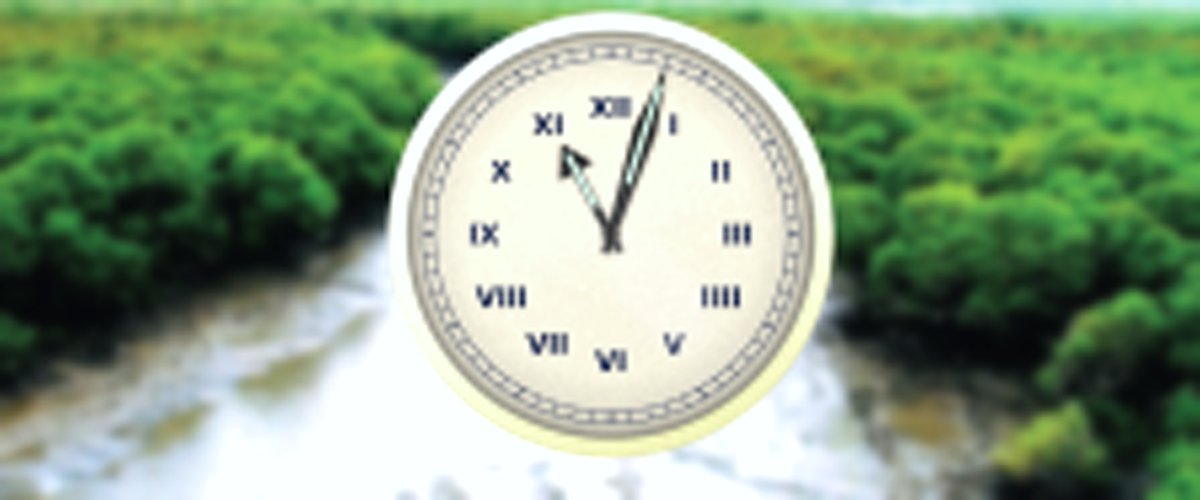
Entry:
h=11 m=3
